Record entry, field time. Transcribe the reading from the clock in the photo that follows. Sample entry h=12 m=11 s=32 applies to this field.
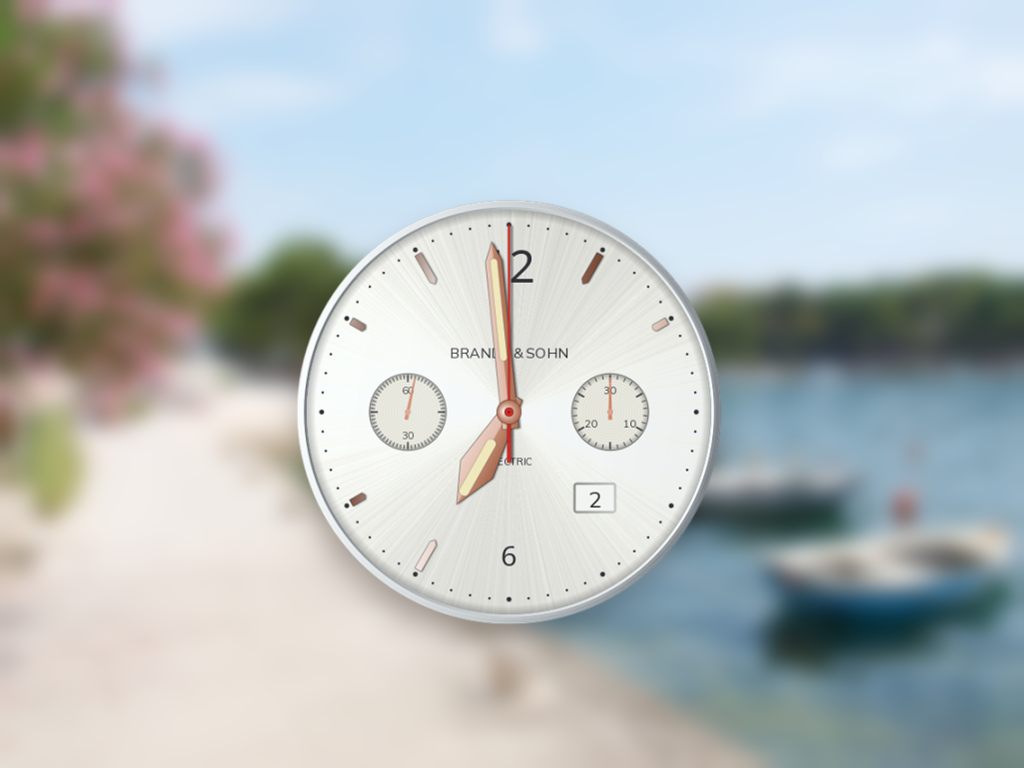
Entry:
h=6 m=59 s=2
